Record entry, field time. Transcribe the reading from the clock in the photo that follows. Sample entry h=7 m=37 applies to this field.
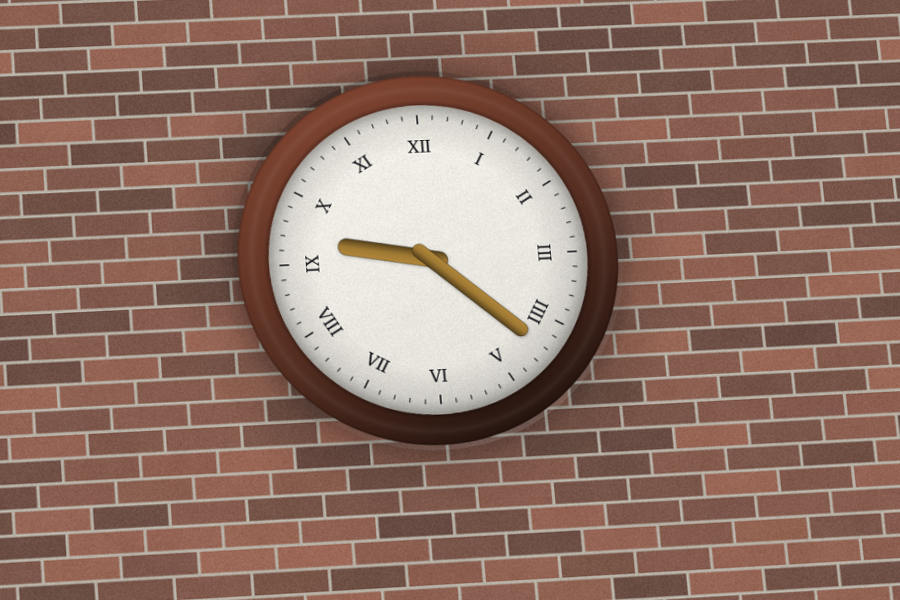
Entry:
h=9 m=22
